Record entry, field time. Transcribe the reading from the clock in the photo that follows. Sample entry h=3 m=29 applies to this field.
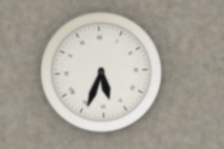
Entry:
h=5 m=34
